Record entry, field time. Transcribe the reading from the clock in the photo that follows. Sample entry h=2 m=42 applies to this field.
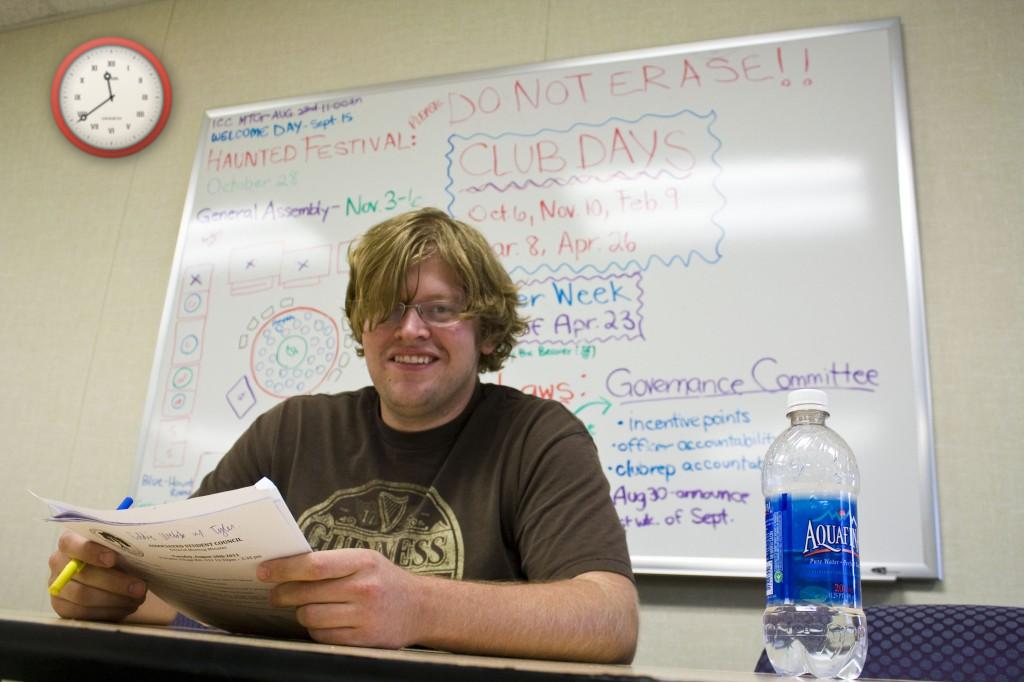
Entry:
h=11 m=39
